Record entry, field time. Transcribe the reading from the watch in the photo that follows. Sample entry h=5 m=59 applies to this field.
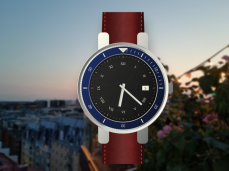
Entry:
h=6 m=22
